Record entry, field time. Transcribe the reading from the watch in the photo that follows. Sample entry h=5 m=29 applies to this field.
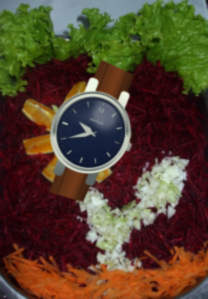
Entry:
h=9 m=40
